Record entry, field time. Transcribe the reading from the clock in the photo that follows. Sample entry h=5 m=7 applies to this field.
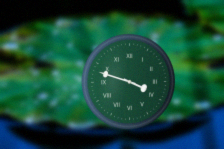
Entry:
h=3 m=48
